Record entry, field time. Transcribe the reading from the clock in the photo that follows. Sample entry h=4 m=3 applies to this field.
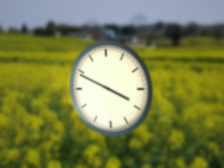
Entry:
h=3 m=49
